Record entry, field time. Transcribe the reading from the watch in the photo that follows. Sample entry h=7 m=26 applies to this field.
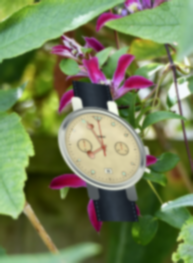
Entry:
h=7 m=56
